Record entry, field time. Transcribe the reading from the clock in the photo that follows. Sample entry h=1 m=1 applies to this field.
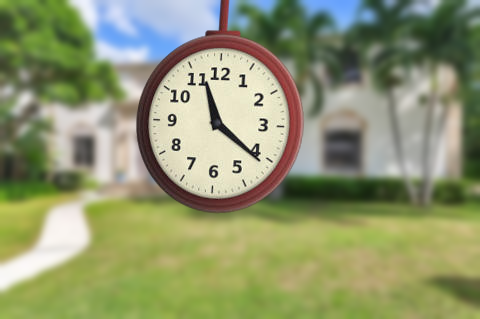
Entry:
h=11 m=21
